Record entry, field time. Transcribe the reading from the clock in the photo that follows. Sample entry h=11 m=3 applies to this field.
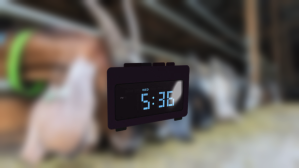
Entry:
h=5 m=36
